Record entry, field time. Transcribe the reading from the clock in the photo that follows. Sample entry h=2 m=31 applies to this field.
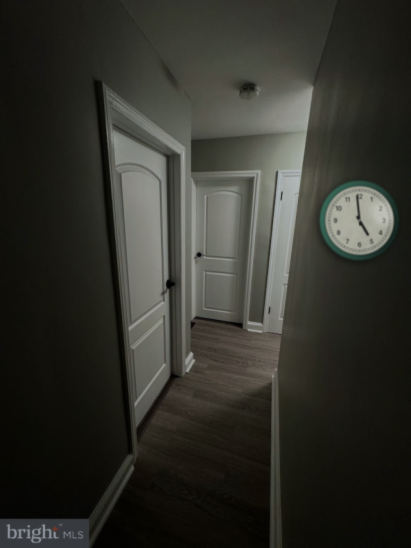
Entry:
h=4 m=59
